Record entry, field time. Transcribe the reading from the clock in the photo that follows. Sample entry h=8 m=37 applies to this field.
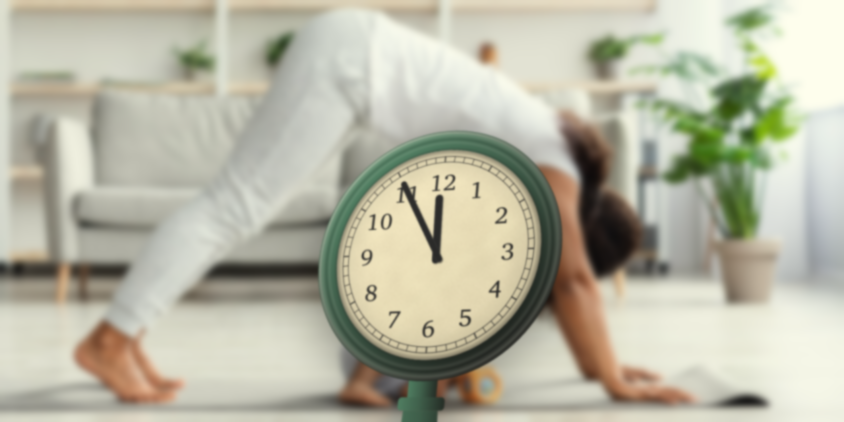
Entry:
h=11 m=55
